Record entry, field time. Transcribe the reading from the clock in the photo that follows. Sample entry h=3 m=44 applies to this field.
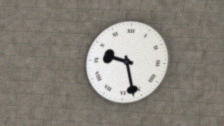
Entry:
h=9 m=27
